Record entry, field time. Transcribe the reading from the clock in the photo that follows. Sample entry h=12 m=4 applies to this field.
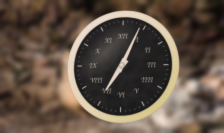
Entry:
h=7 m=4
